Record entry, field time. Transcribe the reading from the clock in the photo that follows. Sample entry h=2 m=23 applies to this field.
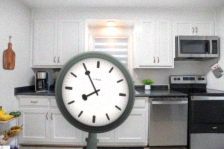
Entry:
h=7 m=55
